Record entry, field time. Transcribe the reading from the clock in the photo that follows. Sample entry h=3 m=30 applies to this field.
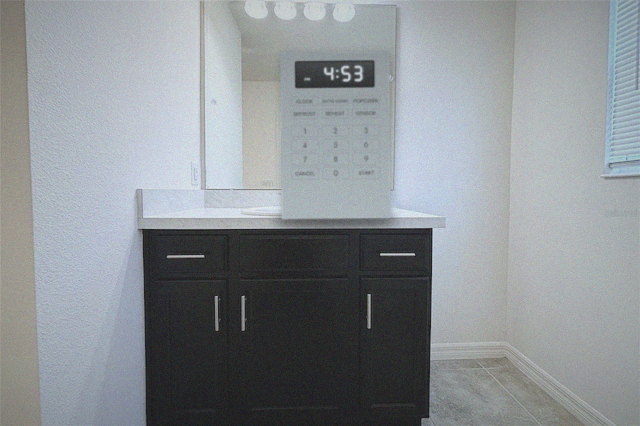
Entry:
h=4 m=53
